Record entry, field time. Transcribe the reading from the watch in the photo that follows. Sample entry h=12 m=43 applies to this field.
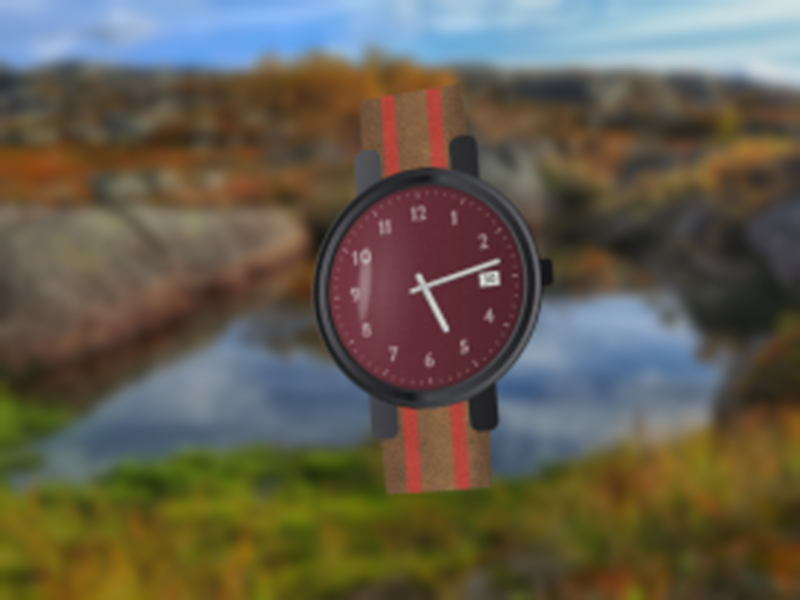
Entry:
h=5 m=13
